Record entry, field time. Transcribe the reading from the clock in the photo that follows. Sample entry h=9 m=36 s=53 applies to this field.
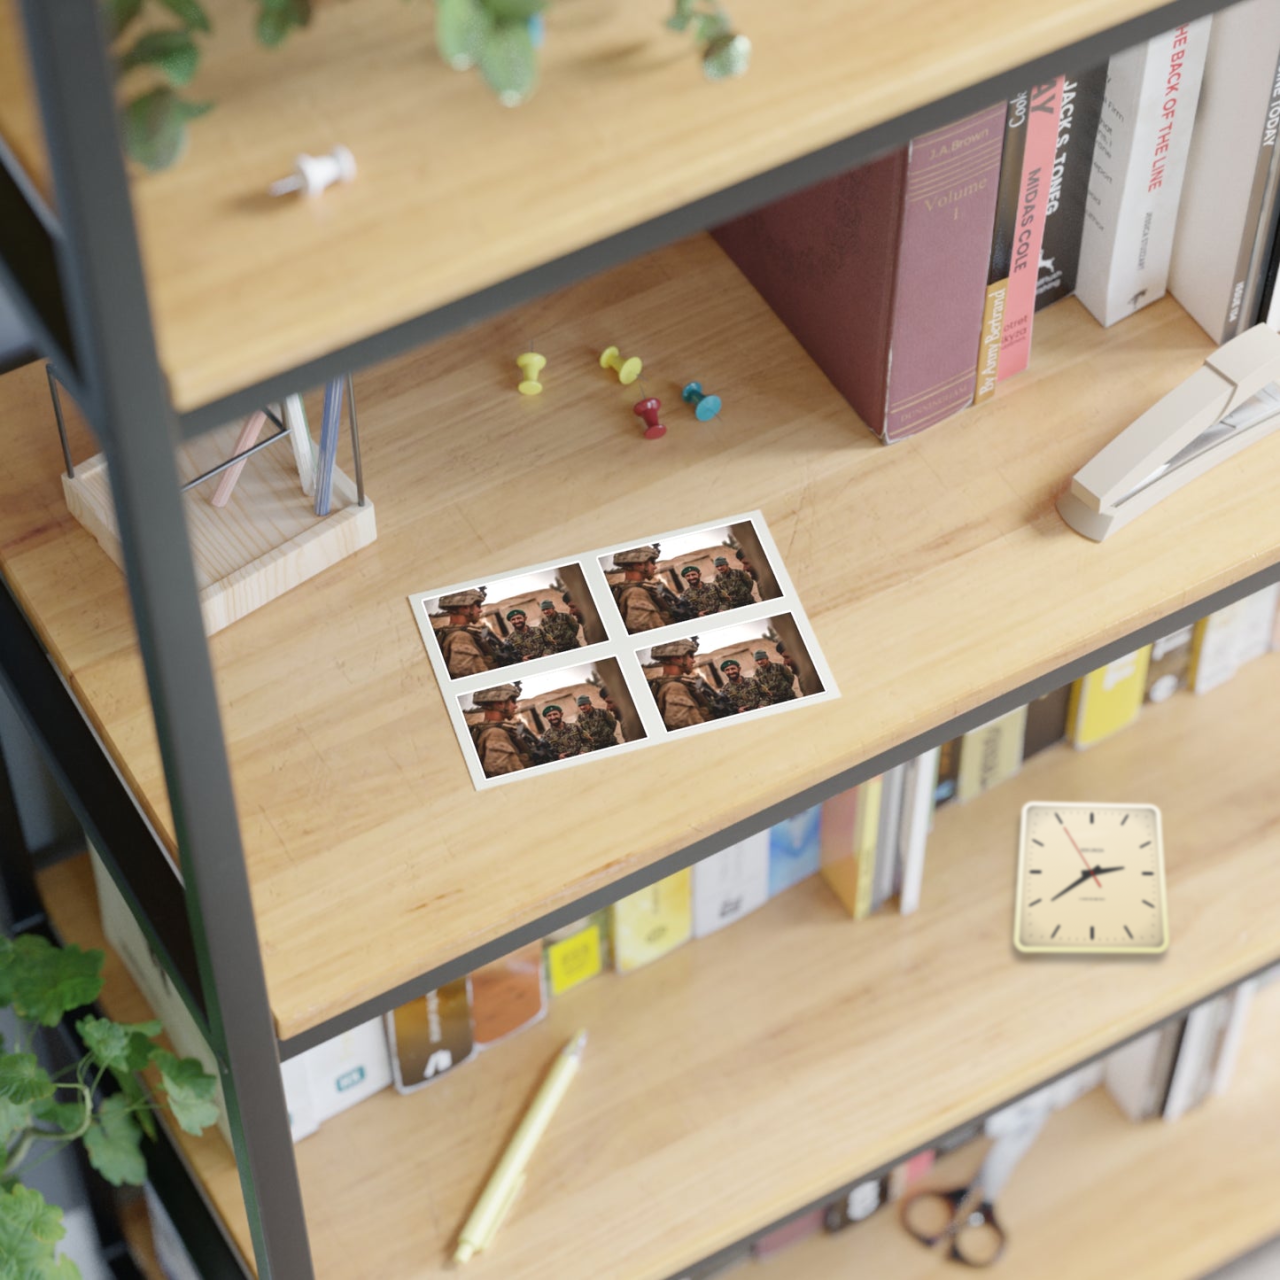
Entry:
h=2 m=38 s=55
